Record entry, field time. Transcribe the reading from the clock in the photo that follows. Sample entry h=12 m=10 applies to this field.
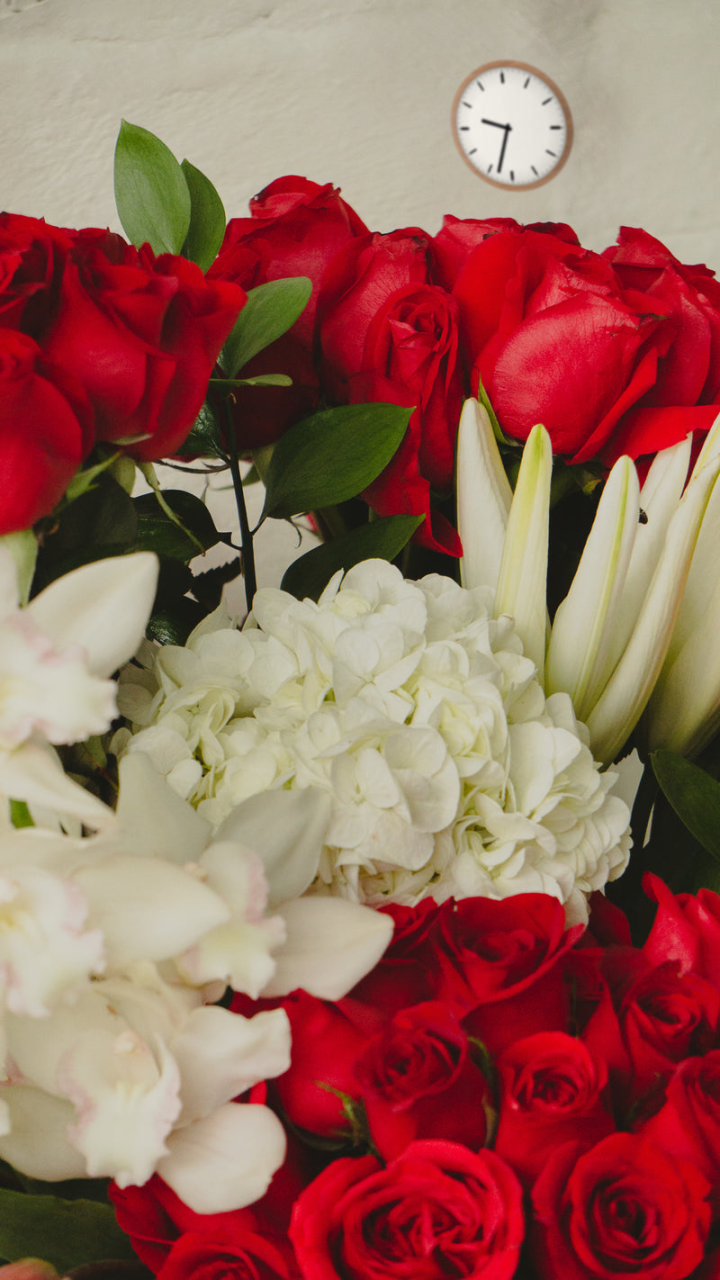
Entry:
h=9 m=33
